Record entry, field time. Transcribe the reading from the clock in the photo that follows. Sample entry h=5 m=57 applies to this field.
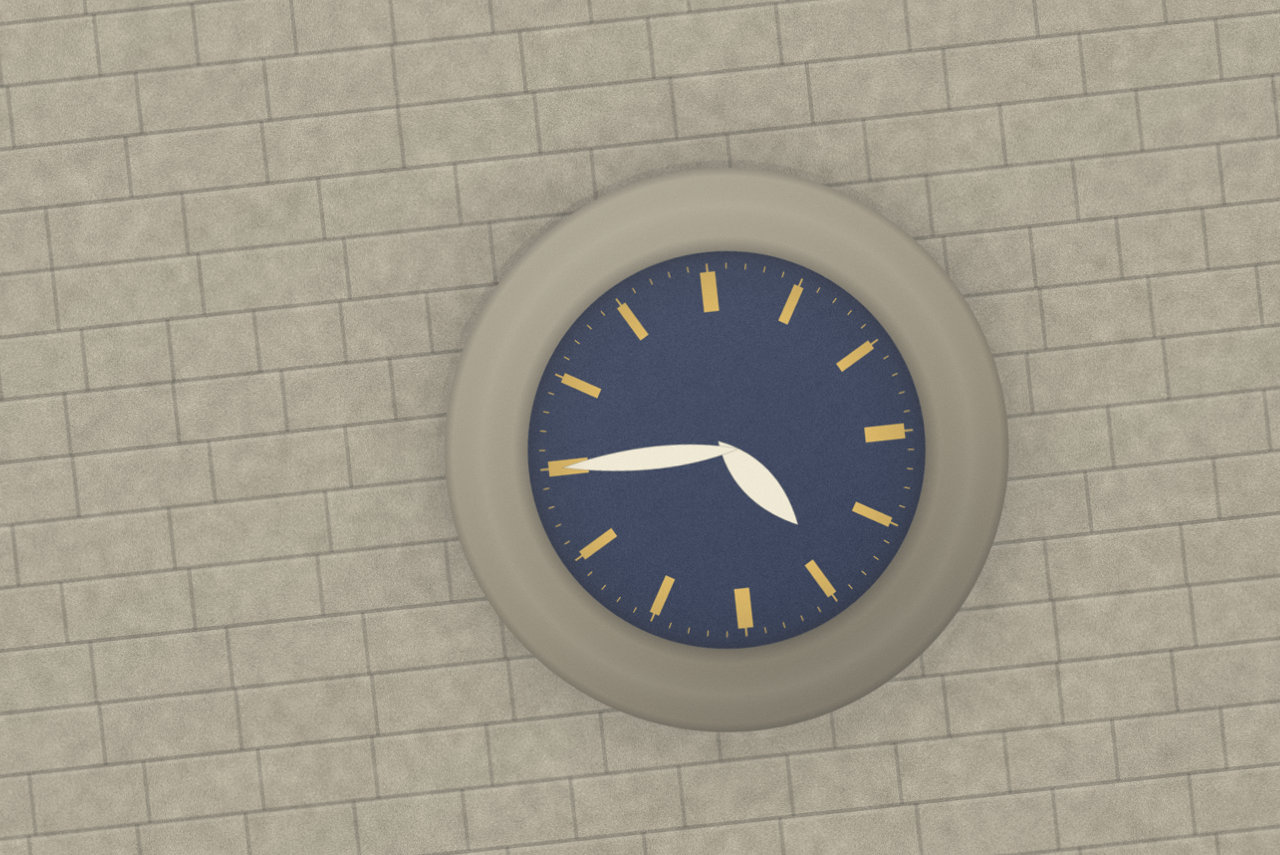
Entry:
h=4 m=45
